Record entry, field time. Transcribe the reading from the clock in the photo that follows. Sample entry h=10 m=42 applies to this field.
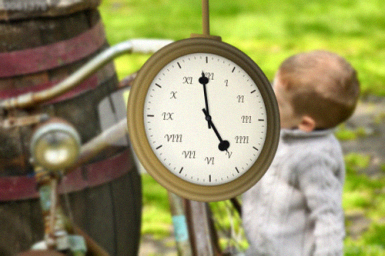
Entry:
h=4 m=59
